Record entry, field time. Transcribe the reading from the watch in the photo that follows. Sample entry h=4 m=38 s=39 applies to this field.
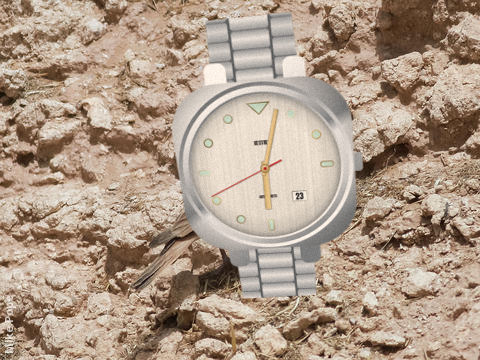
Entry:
h=6 m=2 s=41
